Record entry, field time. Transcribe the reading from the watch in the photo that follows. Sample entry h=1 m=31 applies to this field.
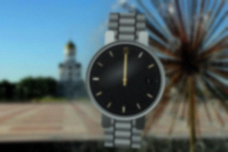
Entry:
h=12 m=0
